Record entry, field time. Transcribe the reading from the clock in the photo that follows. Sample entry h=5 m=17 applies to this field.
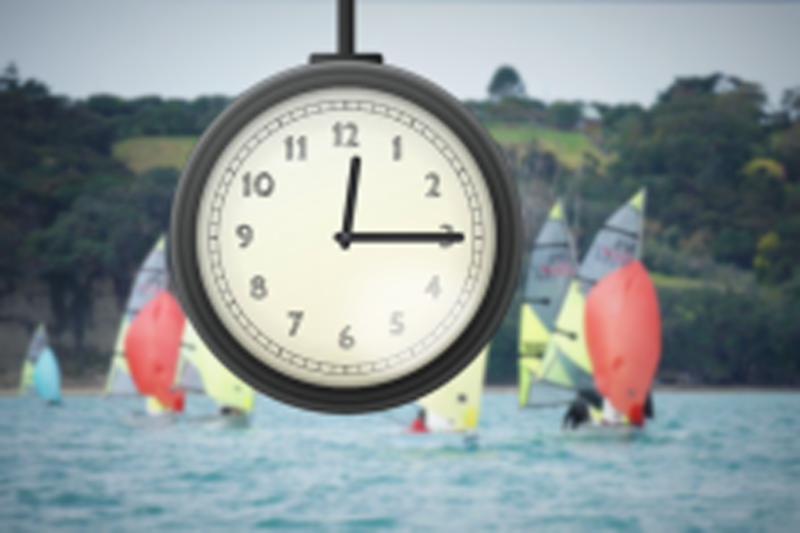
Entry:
h=12 m=15
